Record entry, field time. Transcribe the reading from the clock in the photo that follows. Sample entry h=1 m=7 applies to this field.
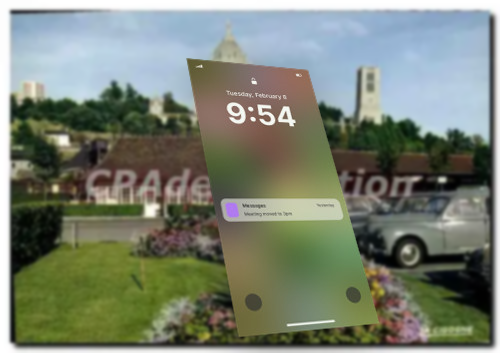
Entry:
h=9 m=54
